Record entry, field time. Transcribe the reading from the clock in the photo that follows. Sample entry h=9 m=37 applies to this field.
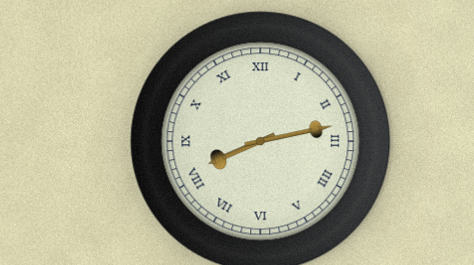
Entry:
h=8 m=13
